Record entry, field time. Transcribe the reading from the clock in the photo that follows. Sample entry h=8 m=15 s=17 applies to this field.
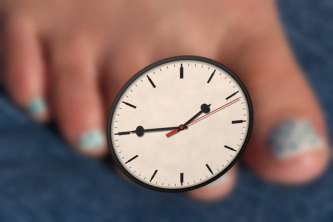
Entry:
h=1 m=45 s=11
